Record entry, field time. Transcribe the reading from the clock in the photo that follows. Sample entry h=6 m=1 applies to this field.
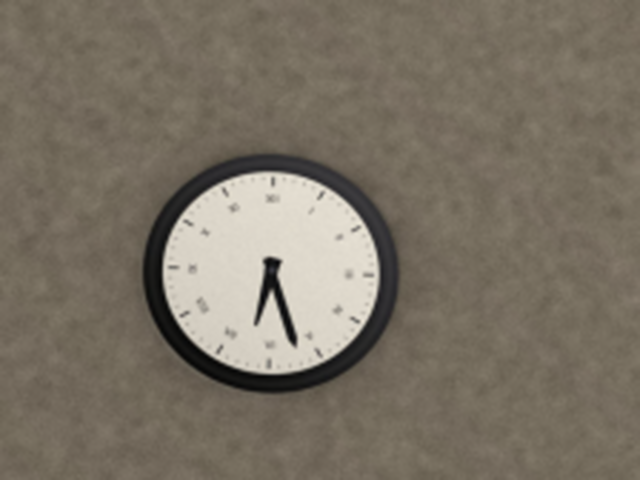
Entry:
h=6 m=27
